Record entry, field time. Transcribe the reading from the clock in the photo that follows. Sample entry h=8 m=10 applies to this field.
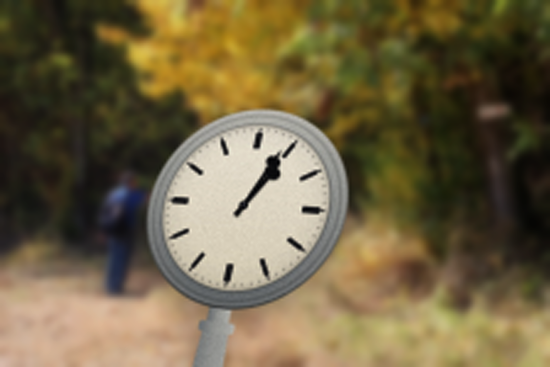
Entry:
h=1 m=4
